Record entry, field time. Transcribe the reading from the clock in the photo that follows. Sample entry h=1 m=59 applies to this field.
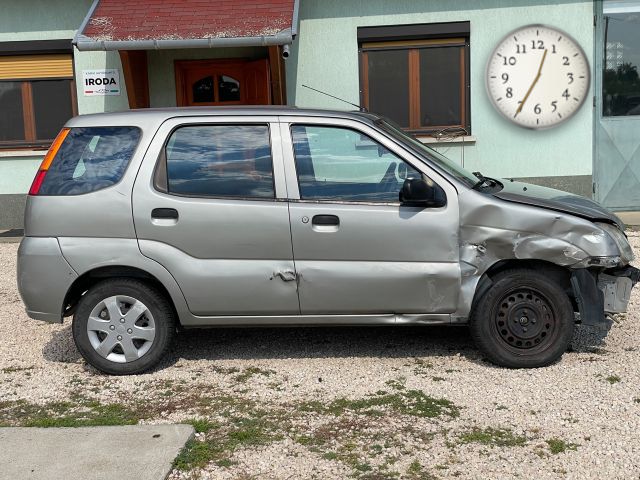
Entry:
h=12 m=35
